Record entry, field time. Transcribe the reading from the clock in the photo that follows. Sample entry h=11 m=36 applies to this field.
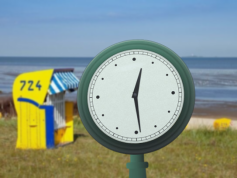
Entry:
h=12 m=29
